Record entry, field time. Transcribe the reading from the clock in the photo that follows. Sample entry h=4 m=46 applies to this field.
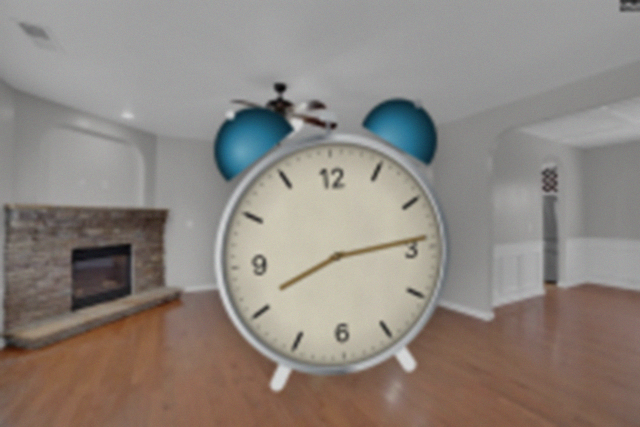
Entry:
h=8 m=14
